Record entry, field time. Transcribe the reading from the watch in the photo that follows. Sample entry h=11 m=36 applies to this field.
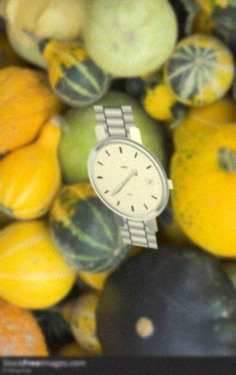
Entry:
h=1 m=38
